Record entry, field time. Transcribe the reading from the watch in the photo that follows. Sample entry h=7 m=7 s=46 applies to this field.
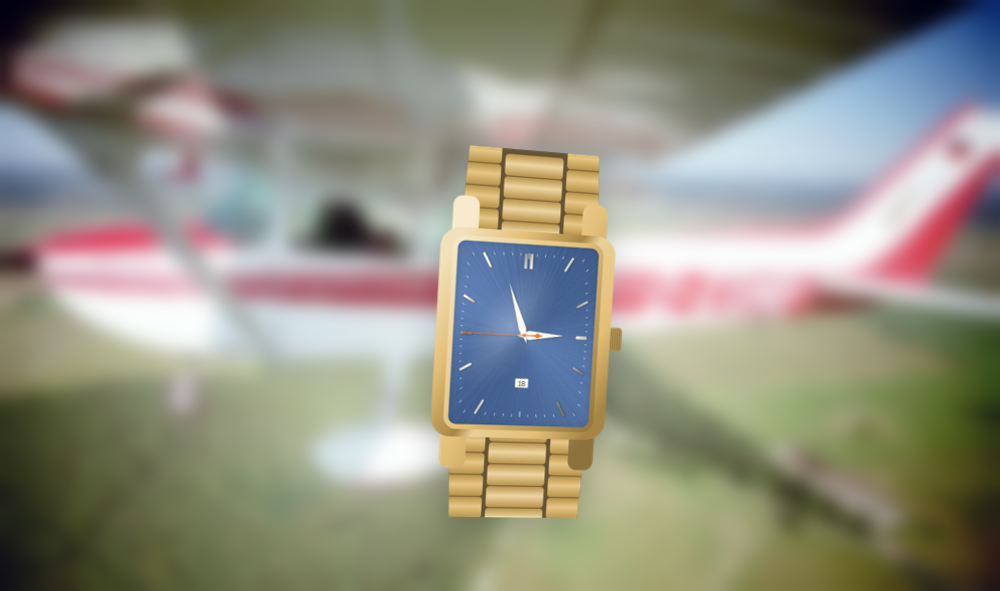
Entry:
h=2 m=56 s=45
